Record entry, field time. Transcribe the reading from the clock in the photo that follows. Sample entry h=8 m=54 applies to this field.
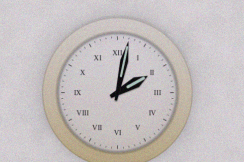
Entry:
h=2 m=2
